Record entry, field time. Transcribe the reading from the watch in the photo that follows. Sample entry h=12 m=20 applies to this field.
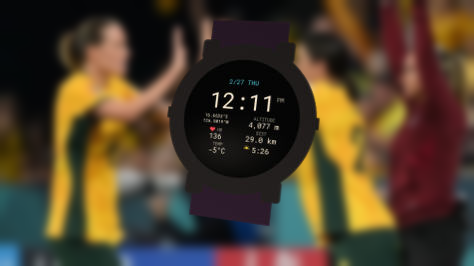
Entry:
h=12 m=11
